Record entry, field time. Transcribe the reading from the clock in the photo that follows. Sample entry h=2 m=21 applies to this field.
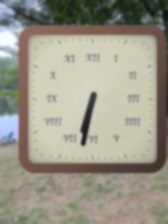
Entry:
h=6 m=32
